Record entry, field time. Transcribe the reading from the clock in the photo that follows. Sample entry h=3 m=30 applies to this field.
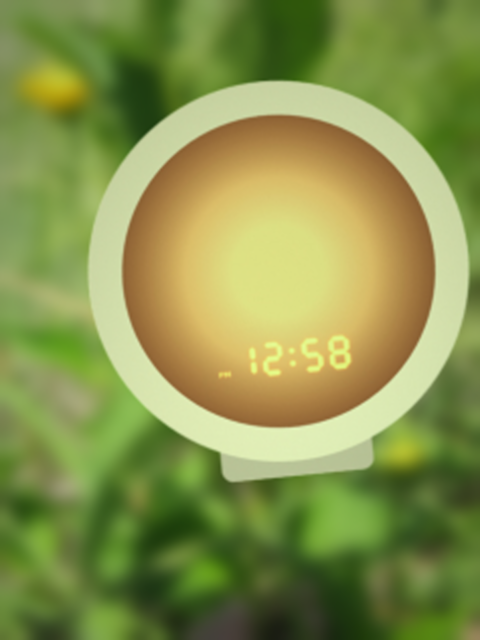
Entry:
h=12 m=58
